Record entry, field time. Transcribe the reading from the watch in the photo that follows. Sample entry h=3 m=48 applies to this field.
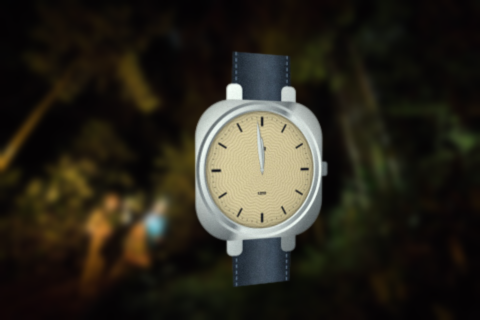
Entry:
h=11 m=59
